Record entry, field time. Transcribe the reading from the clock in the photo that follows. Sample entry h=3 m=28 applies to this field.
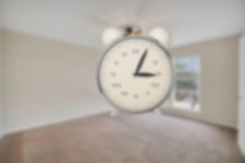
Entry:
h=3 m=4
